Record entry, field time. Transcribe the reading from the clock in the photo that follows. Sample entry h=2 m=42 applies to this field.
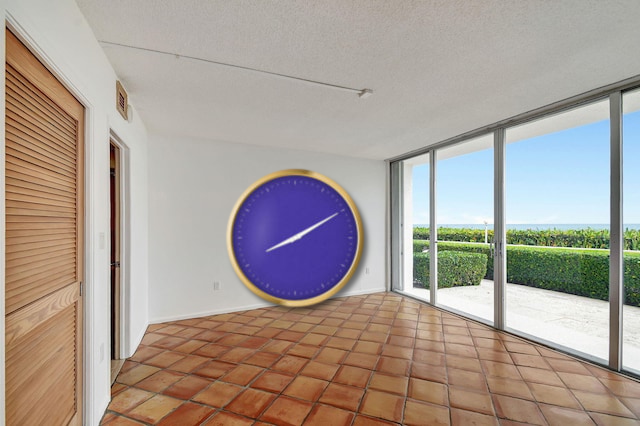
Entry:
h=8 m=10
